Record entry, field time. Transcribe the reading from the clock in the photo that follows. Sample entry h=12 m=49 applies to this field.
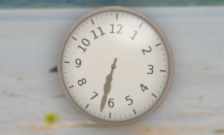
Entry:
h=6 m=32
